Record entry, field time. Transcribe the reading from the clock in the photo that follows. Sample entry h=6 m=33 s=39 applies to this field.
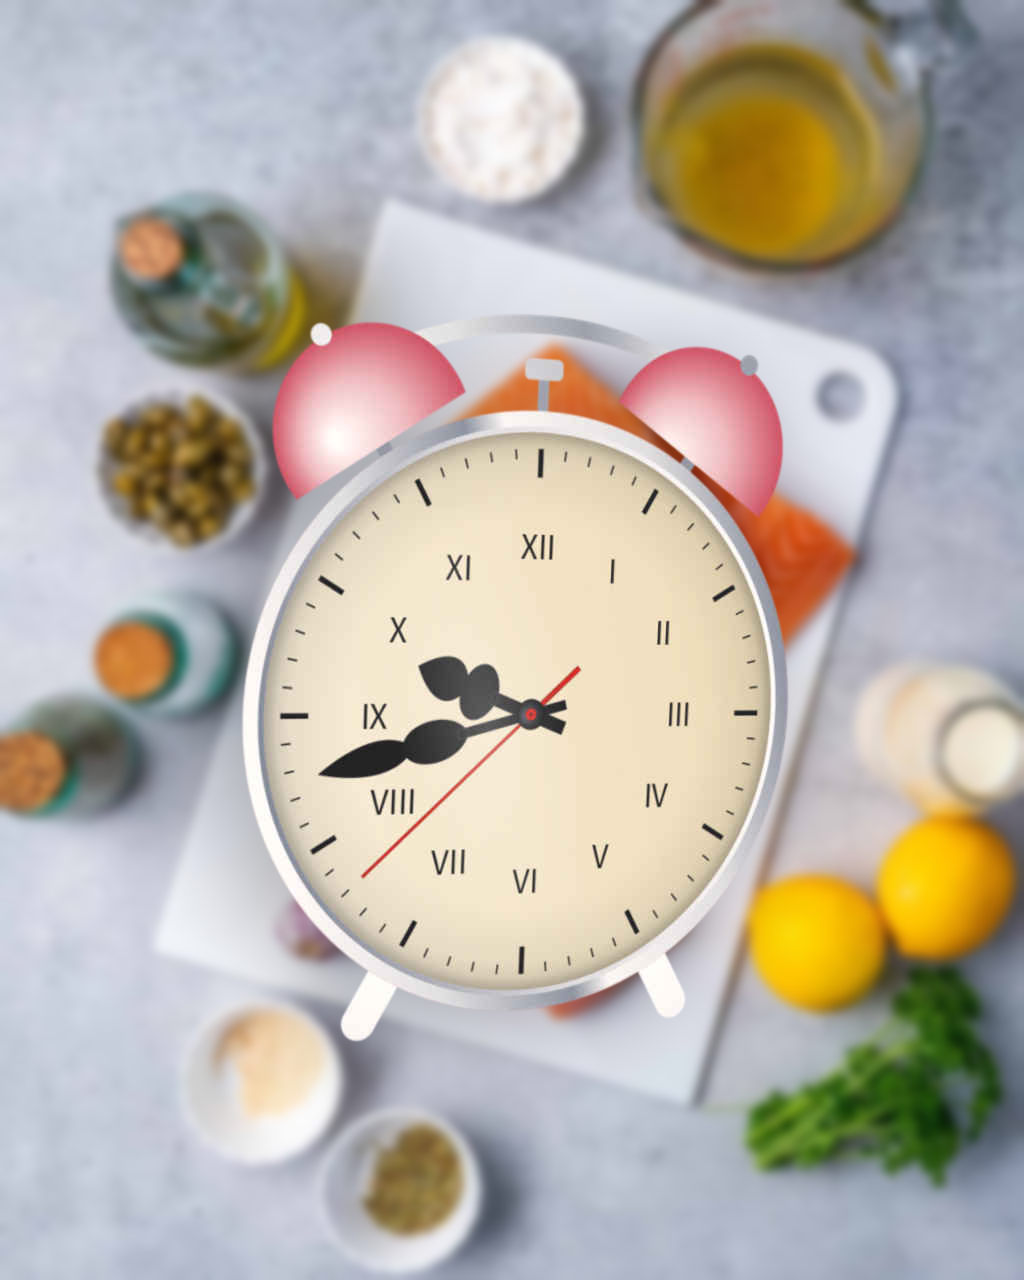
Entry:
h=9 m=42 s=38
